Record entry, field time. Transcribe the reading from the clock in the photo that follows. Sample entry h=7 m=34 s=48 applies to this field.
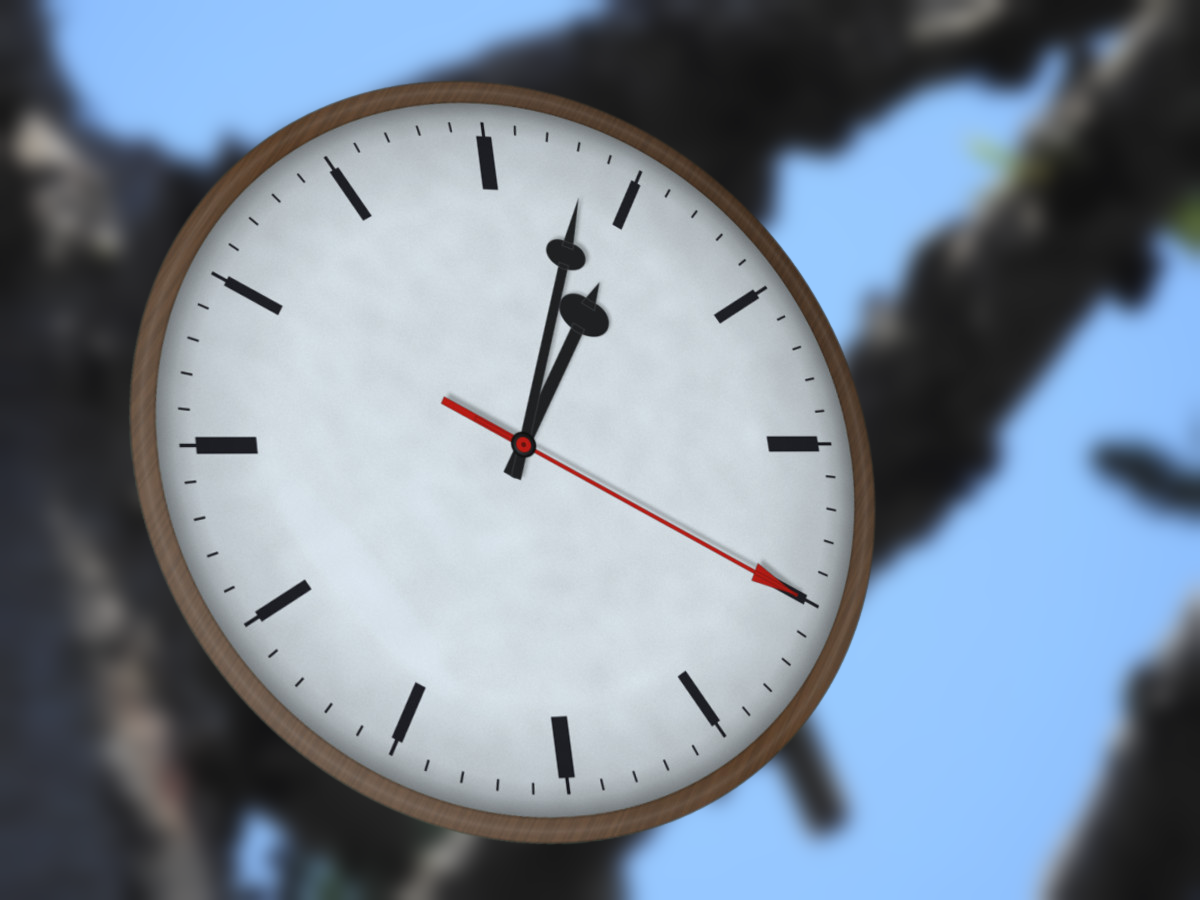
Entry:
h=1 m=3 s=20
